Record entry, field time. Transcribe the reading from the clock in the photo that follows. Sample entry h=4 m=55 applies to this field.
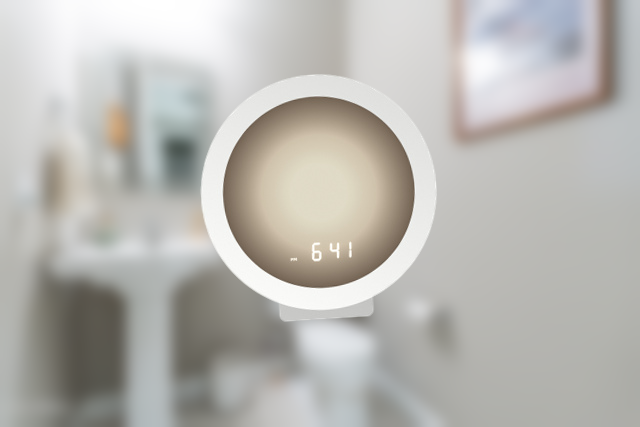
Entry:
h=6 m=41
